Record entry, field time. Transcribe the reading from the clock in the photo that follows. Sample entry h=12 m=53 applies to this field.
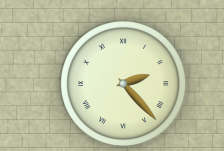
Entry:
h=2 m=23
